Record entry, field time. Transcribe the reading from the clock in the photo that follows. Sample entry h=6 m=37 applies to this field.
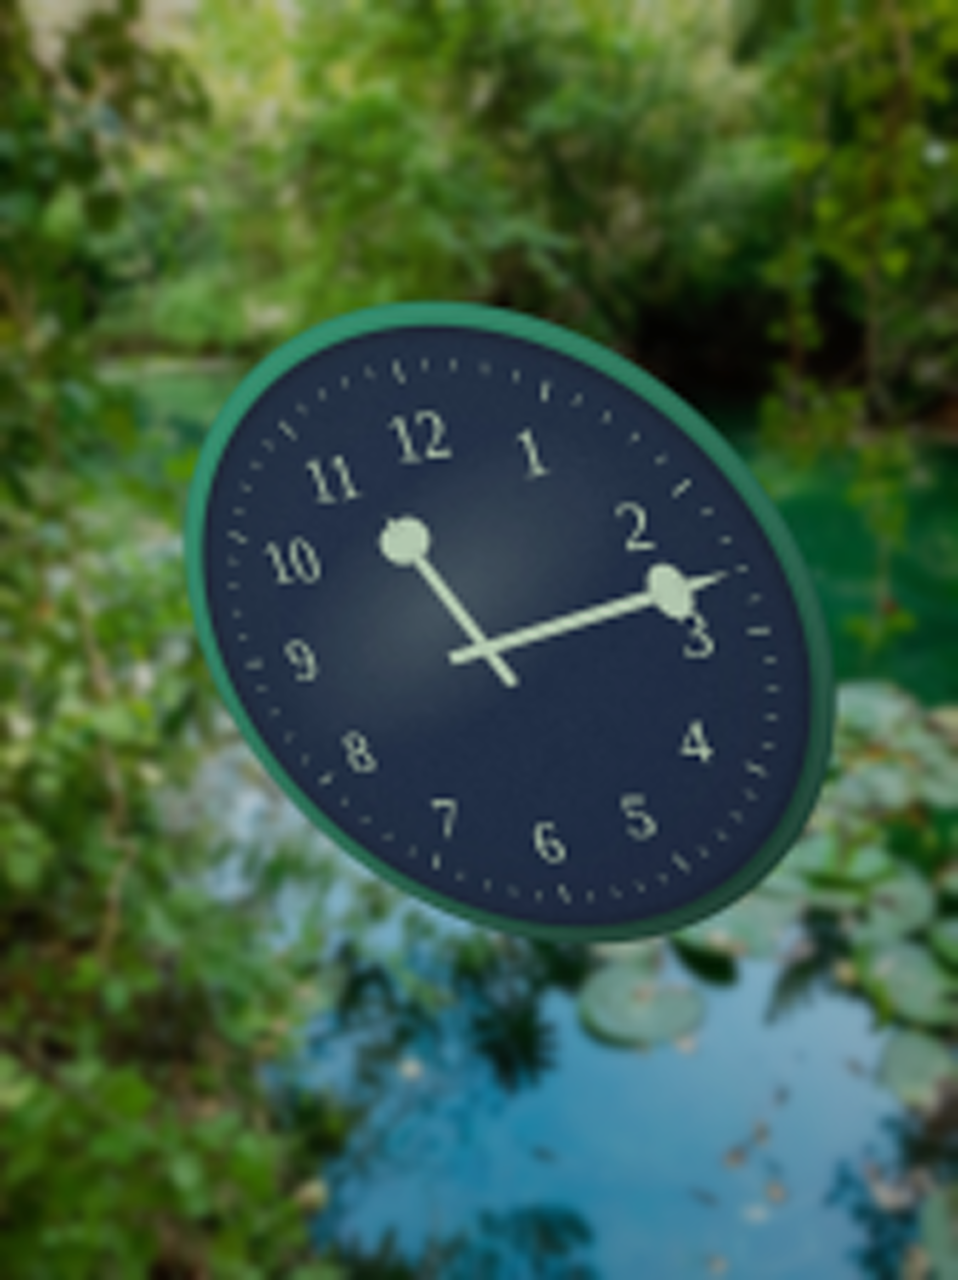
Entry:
h=11 m=13
